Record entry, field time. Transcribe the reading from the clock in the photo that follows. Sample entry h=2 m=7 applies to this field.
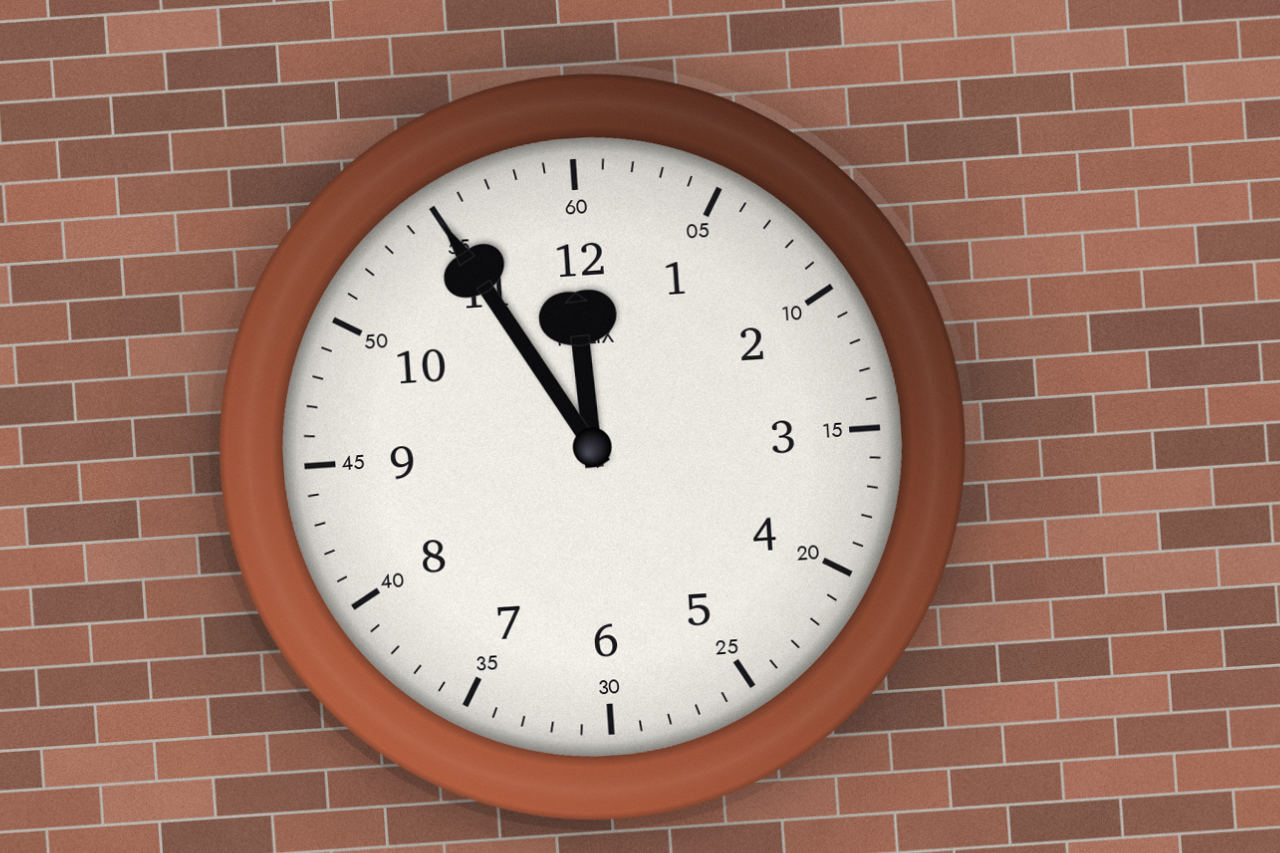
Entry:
h=11 m=55
